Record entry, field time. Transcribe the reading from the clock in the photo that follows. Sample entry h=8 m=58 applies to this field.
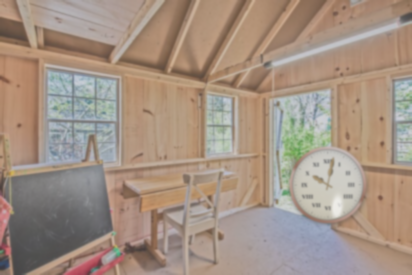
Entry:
h=10 m=2
